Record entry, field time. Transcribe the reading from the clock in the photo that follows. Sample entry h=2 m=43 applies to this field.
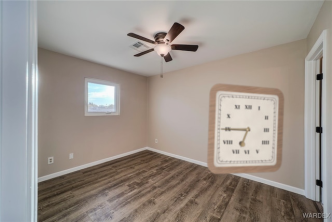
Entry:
h=6 m=45
